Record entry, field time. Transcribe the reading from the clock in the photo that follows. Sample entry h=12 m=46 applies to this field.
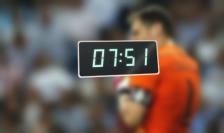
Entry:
h=7 m=51
